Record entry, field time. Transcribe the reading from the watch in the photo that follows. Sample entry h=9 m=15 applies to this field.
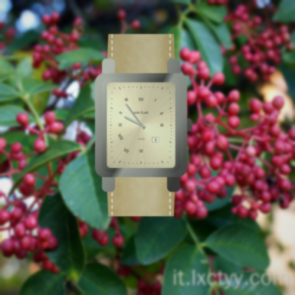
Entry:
h=9 m=54
